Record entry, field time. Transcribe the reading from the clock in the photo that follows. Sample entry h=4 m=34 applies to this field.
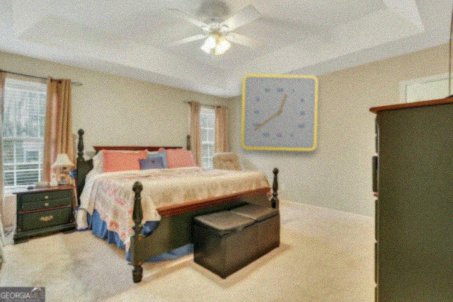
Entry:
h=12 m=39
